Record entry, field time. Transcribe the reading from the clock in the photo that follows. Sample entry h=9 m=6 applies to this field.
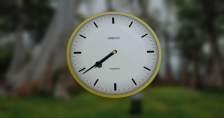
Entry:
h=7 m=39
